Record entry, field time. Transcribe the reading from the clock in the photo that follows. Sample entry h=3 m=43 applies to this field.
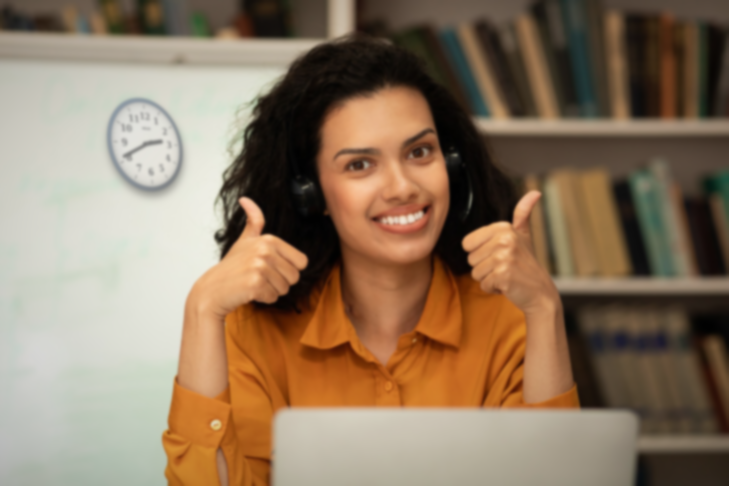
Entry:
h=2 m=41
